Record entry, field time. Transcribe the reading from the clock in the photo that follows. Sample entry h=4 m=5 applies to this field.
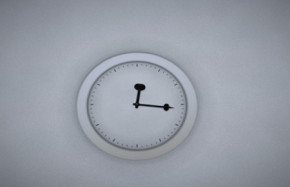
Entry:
h=12 m=16
